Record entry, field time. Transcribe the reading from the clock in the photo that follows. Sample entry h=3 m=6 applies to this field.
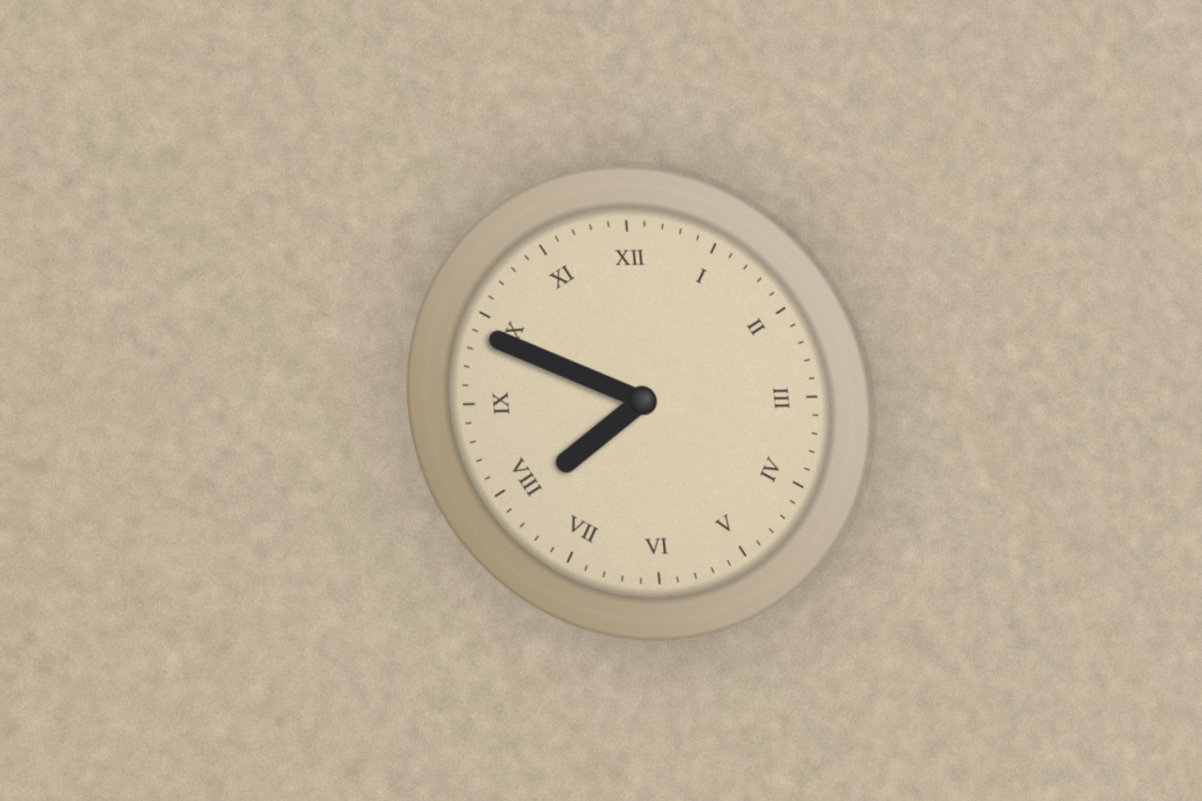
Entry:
h=7 m=49
